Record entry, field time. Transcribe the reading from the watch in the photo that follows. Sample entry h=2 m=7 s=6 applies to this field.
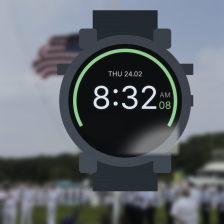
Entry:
h=8 m=32 s=8
